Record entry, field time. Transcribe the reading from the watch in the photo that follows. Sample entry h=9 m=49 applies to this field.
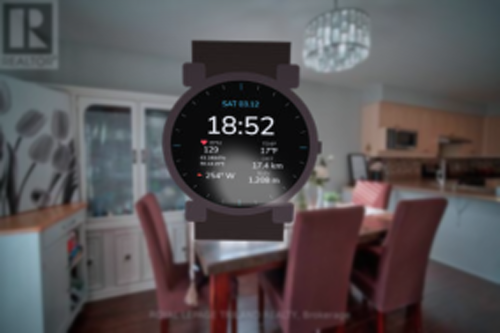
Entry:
h=18 m=52
